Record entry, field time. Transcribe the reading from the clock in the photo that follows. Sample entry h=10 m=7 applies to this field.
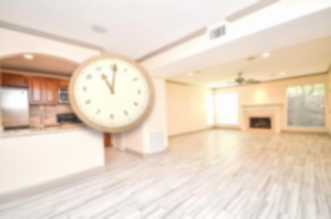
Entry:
h=11 m=1
